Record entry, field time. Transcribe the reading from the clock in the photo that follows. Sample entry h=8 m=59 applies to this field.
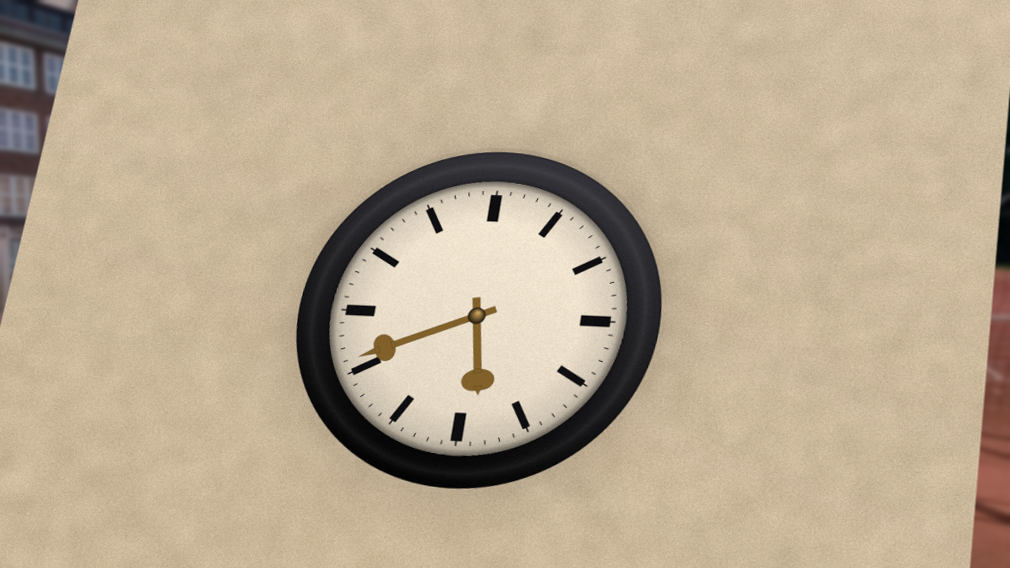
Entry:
h=5 m=41
